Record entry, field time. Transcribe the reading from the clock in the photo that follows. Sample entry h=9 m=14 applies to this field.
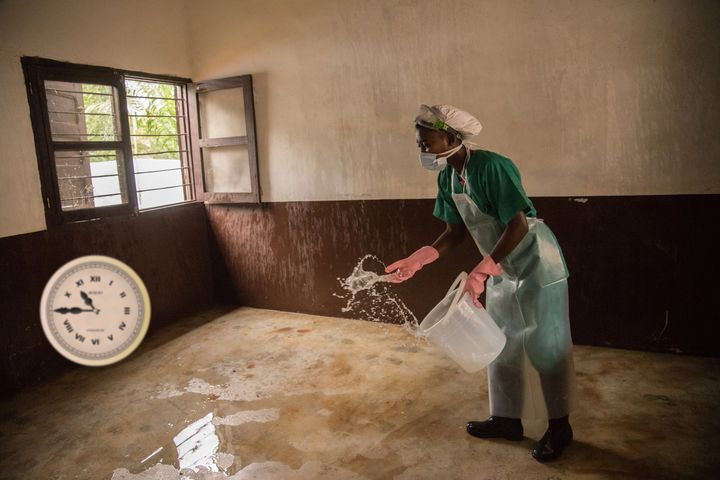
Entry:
h=10 m=45
